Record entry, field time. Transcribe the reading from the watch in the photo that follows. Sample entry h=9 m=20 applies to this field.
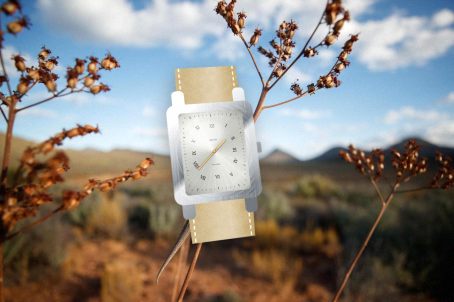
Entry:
h=1 m=38
